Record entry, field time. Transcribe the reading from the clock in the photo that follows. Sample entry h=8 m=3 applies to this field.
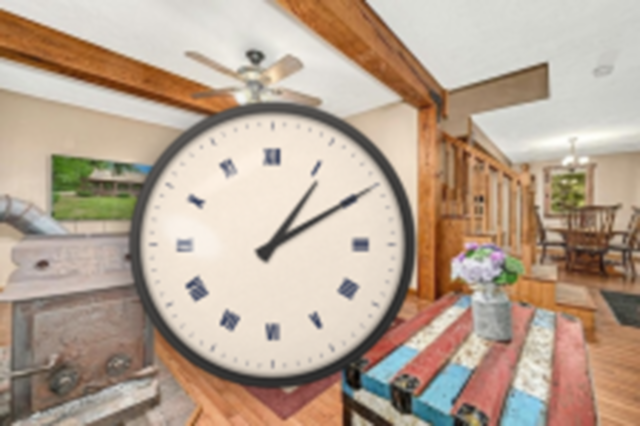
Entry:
h=1 m=10
